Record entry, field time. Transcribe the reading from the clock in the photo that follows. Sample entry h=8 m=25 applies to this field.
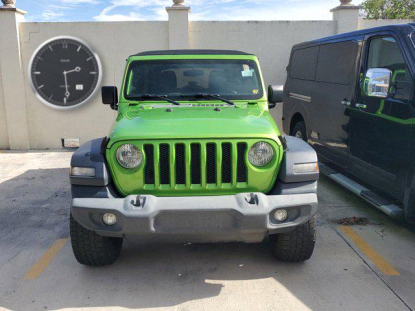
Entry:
h=2 m=29
